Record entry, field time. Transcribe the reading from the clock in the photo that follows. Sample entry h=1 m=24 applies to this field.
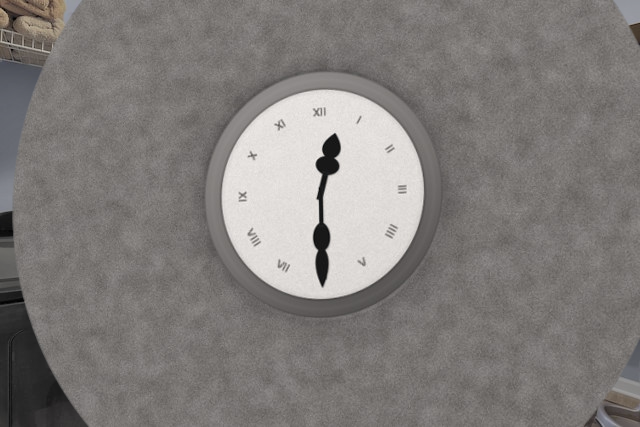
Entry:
h=12 m=30
